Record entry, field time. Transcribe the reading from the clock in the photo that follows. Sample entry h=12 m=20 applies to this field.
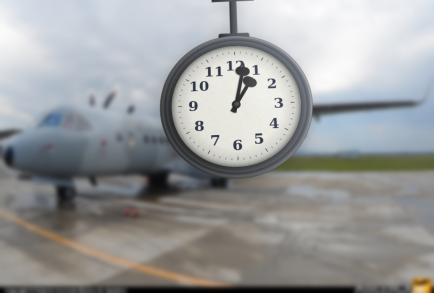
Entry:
h=1 m=2
